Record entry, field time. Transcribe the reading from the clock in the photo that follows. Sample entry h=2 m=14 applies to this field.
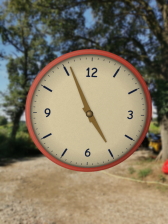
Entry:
h=4 m=56
